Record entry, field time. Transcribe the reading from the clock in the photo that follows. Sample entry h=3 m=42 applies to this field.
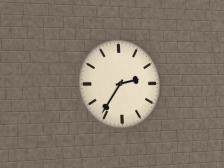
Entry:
h=2 m=36
